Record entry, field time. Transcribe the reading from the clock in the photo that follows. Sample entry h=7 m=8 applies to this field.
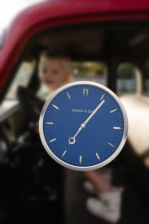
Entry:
h=7 m=6
